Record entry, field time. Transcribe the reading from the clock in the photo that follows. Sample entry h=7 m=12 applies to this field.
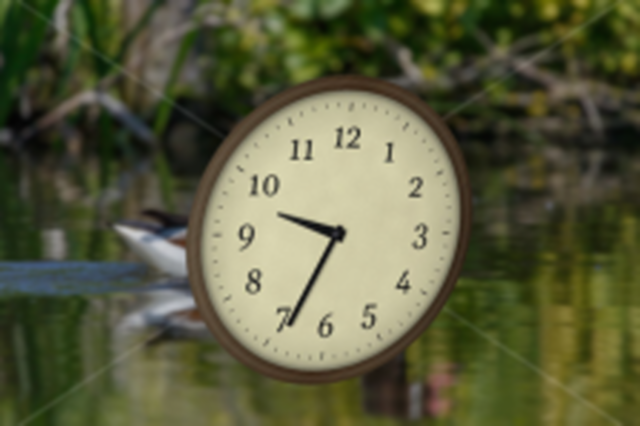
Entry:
h=9 m=34
